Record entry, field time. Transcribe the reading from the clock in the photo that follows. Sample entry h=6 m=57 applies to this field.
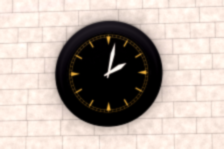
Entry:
h=2 m=2
